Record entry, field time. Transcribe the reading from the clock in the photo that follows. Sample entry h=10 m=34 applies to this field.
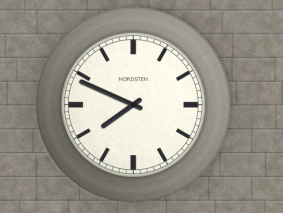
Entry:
h=7 m=49
